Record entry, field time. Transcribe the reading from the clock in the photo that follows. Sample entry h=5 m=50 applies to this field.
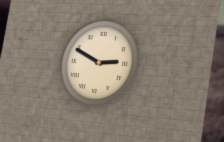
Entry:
h=2 m=49
